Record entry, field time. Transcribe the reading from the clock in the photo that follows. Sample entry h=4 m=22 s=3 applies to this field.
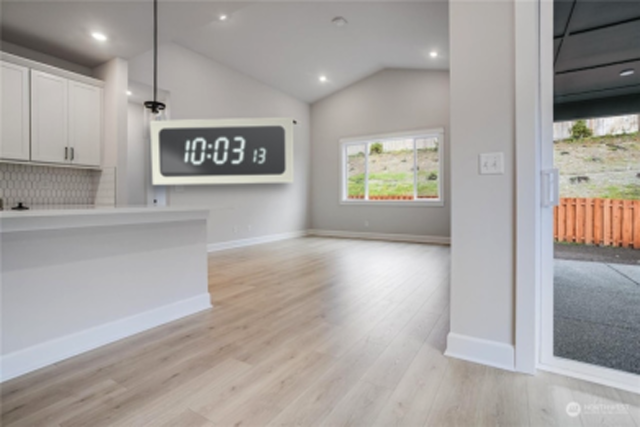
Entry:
h=10 m=3 s=13
